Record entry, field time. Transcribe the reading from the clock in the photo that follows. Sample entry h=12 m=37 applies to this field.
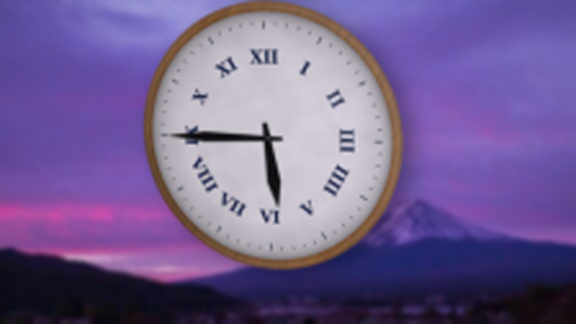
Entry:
h=5 m=45
